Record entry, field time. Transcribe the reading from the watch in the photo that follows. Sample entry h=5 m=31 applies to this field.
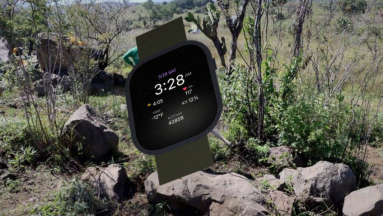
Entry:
h=3 m=28
